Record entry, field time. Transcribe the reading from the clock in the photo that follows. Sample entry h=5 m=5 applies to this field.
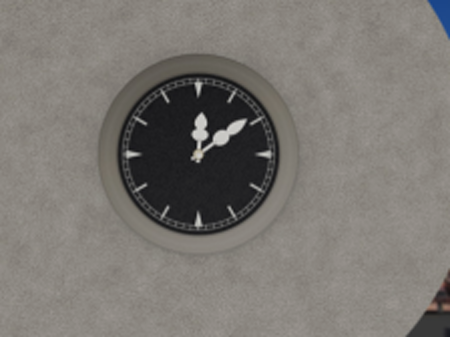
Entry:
h=12 m=9
